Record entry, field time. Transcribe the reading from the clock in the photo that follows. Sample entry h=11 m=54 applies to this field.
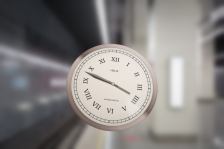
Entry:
h=3 m=48
